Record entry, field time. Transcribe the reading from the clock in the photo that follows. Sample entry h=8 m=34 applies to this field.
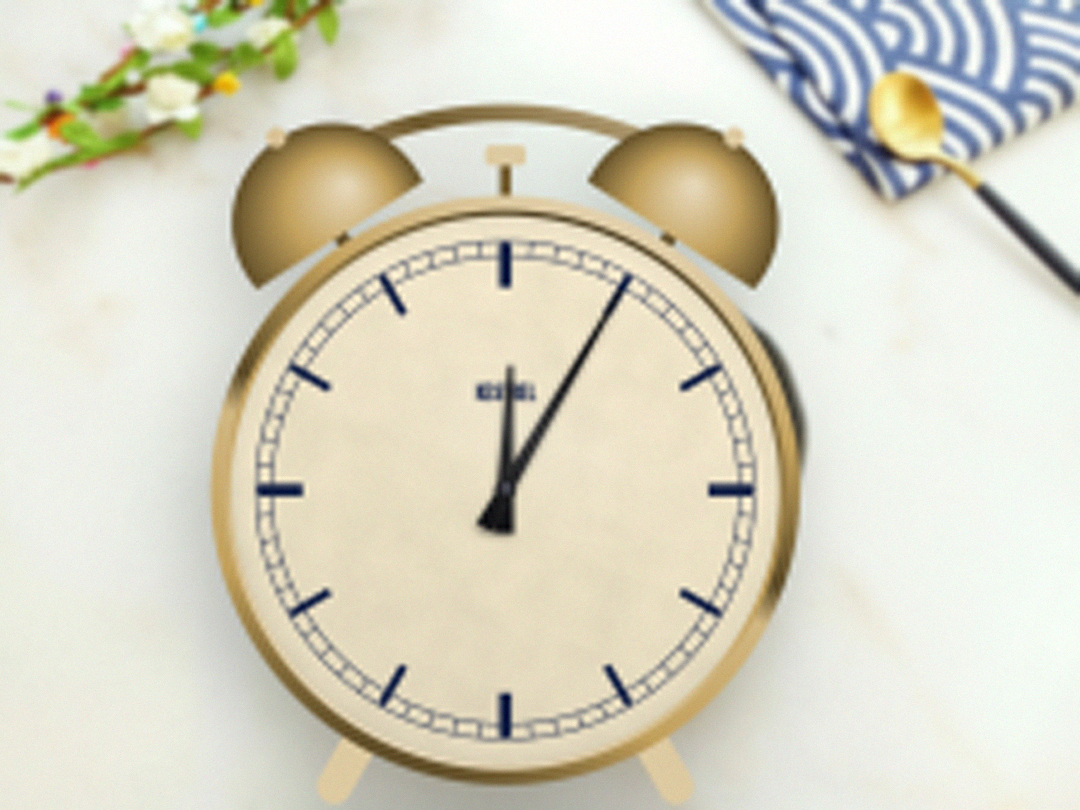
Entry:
h=12 m=5
